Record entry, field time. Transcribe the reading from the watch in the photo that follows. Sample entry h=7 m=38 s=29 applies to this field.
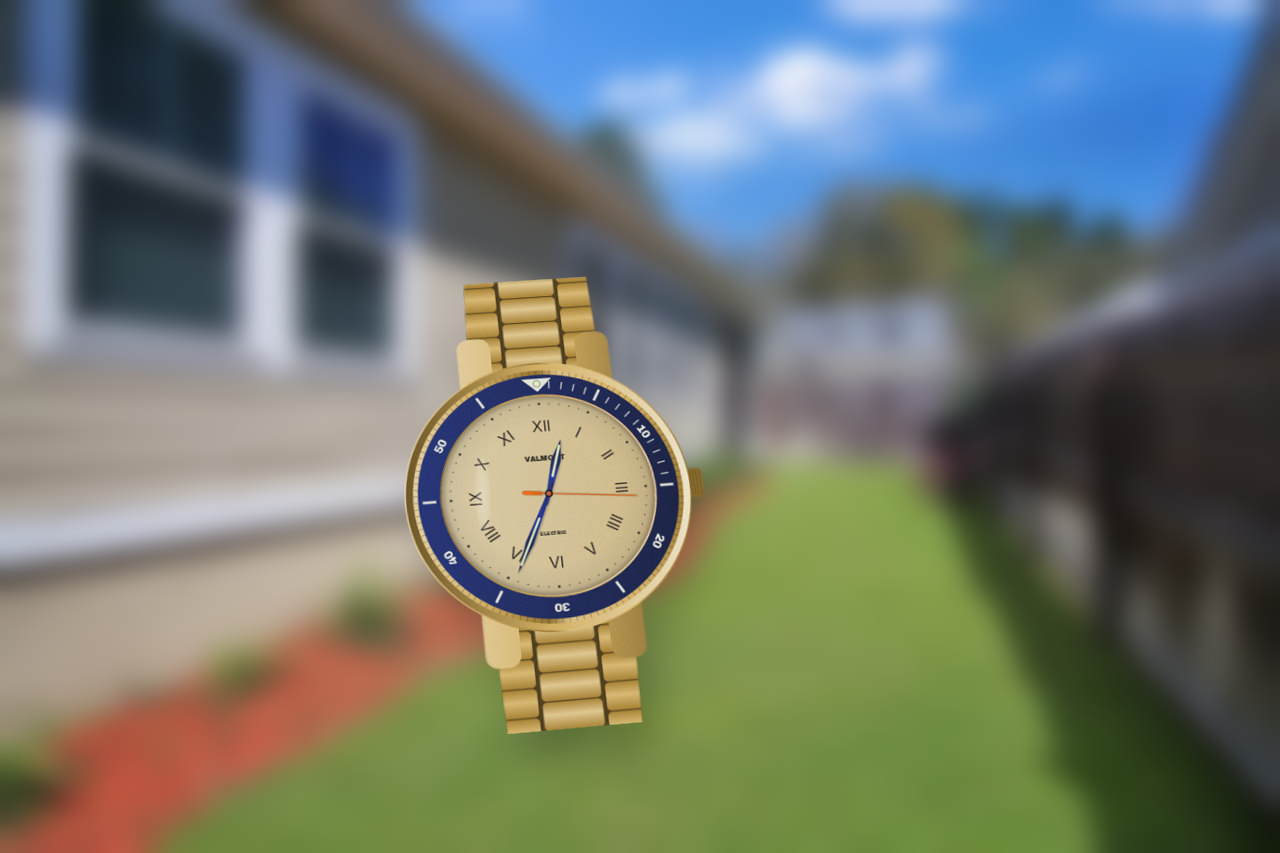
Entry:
h=12 m=34 s=16
